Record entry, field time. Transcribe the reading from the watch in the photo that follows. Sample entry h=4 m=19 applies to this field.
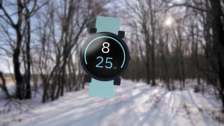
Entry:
h=8 m=25
